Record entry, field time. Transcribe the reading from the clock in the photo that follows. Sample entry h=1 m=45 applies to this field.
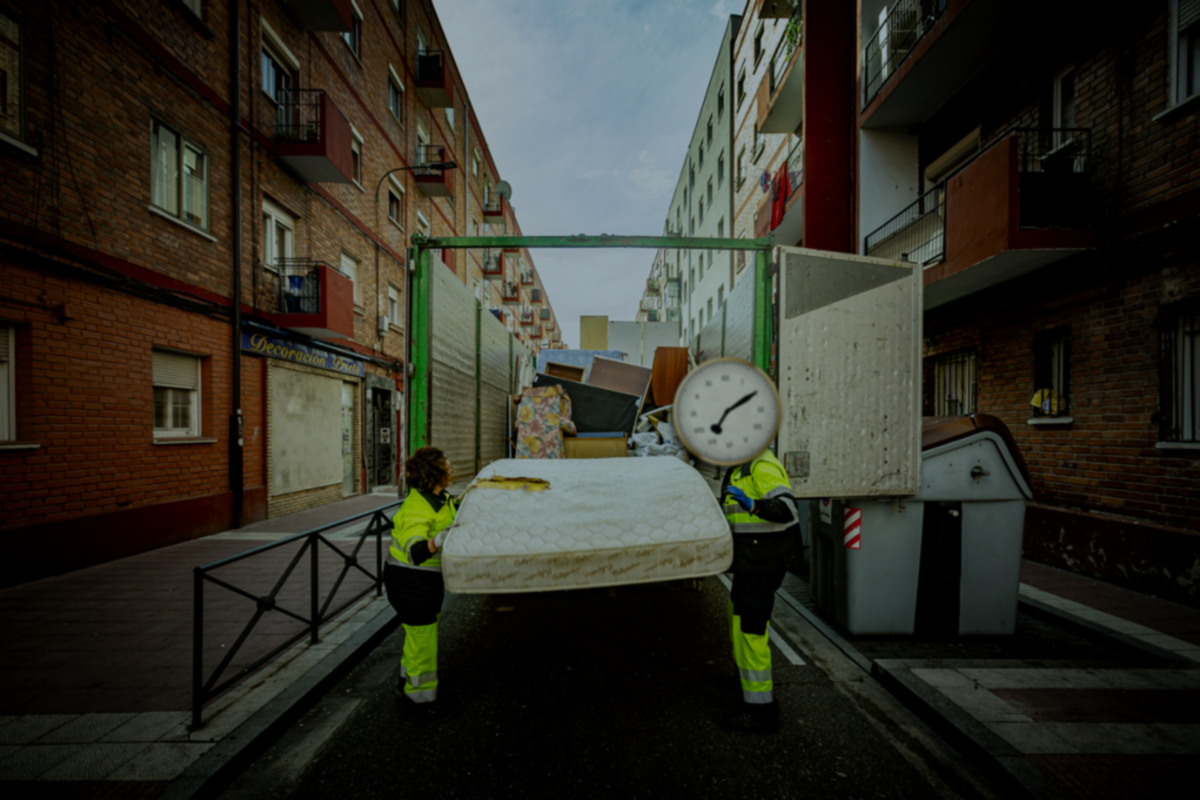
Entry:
h=7 m=10
